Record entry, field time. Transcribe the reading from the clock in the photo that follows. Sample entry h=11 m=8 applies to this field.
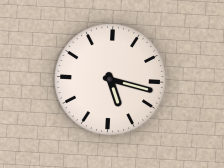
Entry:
h=5 m=17
